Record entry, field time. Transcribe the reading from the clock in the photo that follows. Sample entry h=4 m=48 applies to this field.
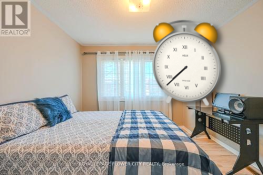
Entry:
h=7 m=38
